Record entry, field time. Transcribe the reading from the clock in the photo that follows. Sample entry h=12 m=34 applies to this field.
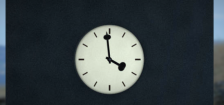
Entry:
h=3 m=59
